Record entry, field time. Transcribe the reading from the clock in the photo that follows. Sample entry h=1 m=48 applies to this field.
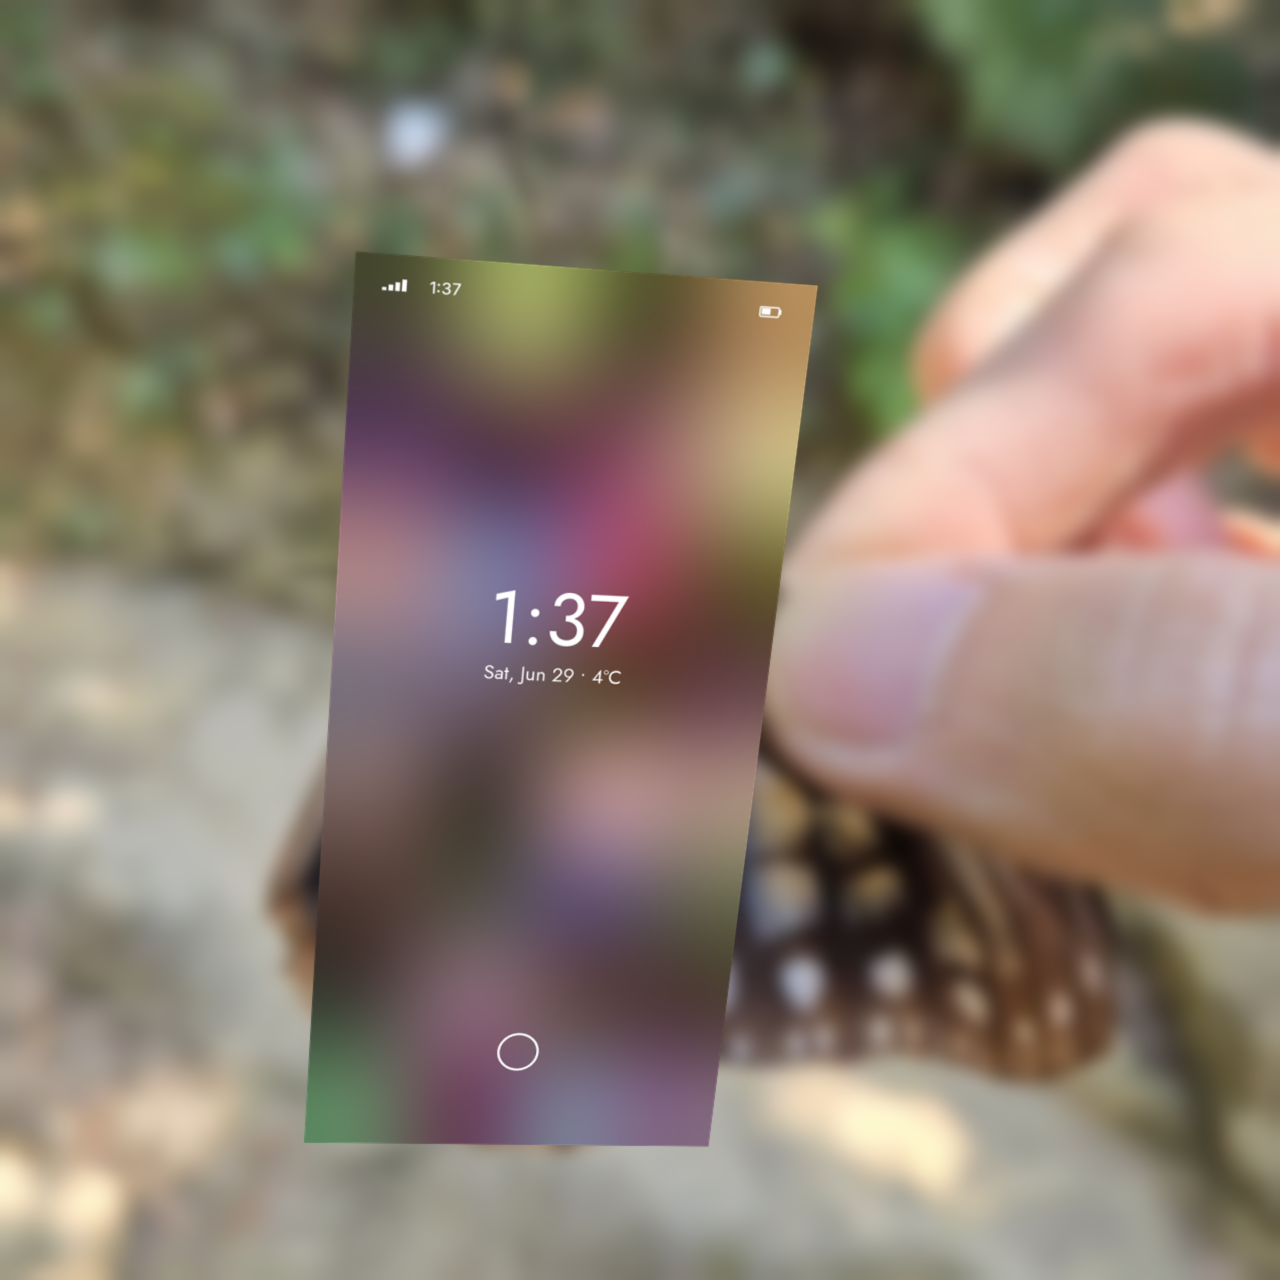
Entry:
h=1 m=37
